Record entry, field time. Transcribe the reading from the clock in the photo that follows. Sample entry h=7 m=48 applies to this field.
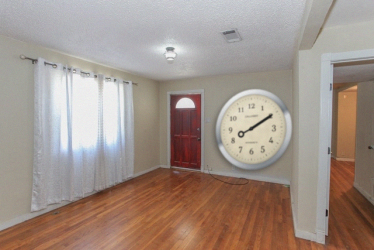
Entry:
h=8 m=10
